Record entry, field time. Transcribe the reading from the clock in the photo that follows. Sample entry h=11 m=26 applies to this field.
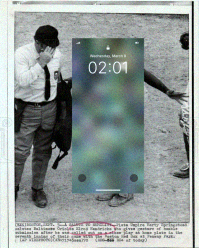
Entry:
h=2 m=1
